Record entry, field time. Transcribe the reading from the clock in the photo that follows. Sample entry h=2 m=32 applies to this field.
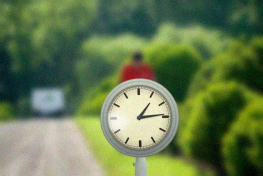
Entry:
h=1 m=14
